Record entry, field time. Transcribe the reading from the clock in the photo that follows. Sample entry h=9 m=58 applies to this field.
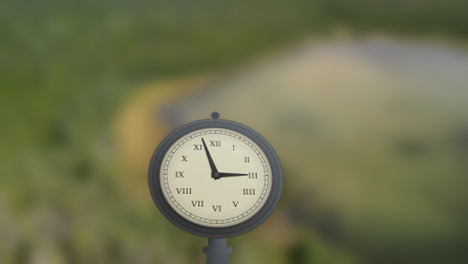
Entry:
h=2 m=57
